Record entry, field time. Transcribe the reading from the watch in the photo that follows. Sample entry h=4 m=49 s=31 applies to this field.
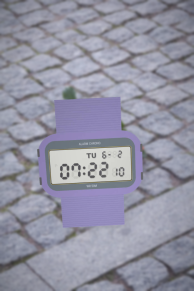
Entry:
h=7 m=22 s=10
